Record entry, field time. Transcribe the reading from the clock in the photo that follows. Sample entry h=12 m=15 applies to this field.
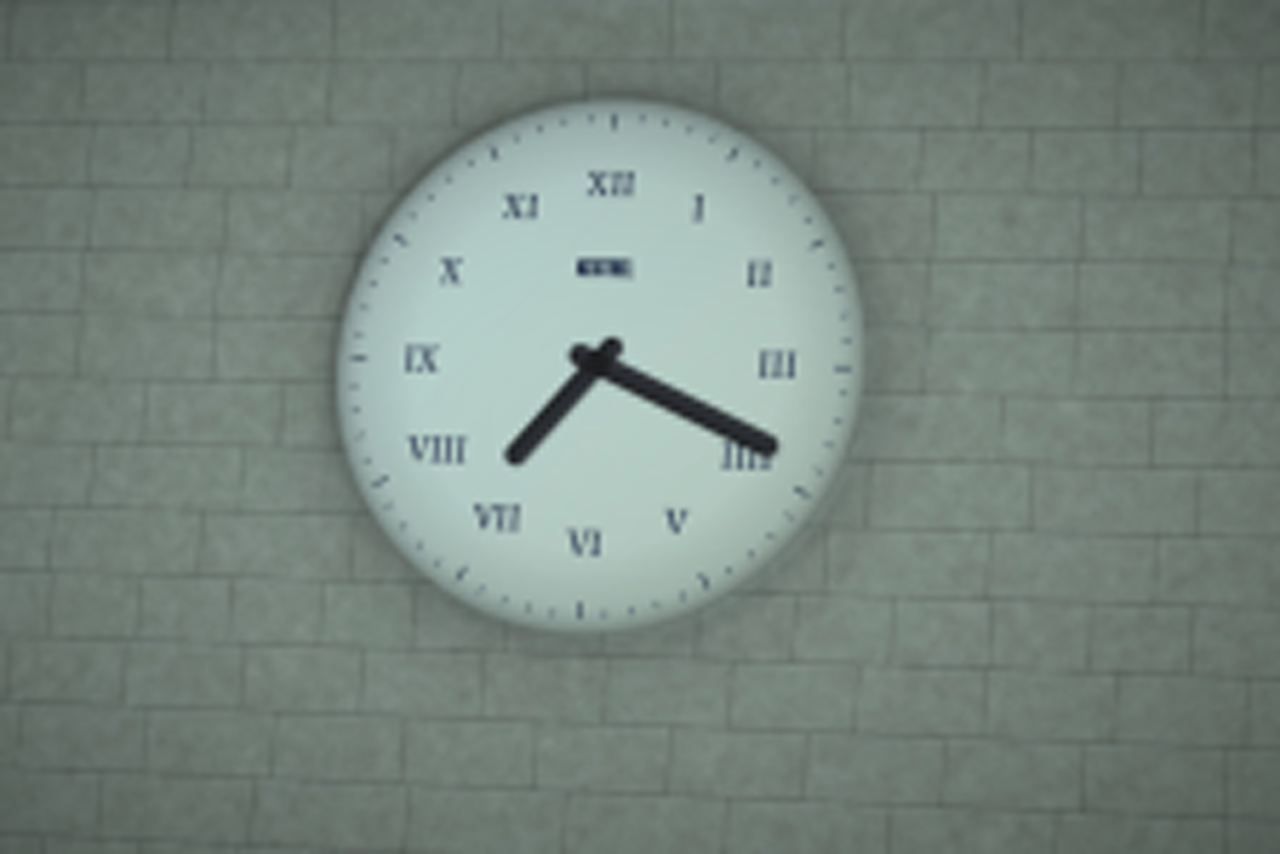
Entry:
h=7 m=19
